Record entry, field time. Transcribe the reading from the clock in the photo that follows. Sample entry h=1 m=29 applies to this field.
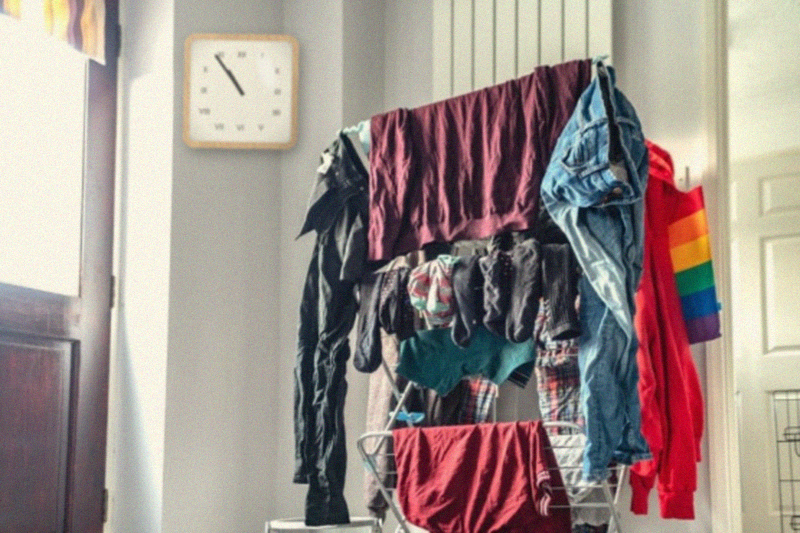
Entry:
h=10 m=54
